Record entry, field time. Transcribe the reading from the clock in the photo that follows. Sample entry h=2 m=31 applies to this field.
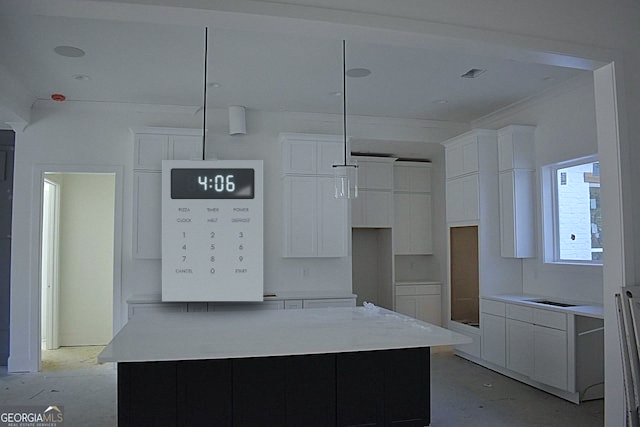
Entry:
h=4 m=6
